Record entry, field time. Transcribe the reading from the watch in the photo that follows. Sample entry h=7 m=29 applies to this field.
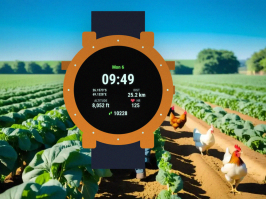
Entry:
h=9 m=49
